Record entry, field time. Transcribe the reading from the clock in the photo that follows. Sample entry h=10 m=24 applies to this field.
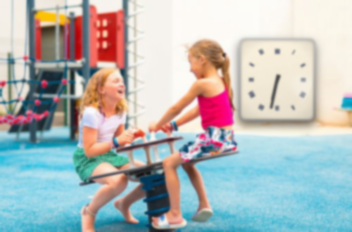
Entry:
h=6 m=32
